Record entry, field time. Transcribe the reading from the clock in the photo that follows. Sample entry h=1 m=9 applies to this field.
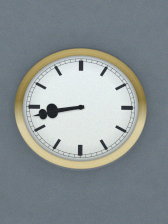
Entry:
h=8 m=43
